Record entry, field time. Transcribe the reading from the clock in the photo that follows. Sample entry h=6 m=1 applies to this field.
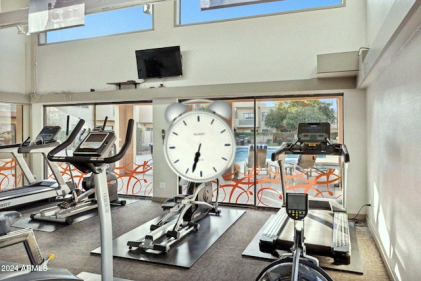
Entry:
h=6 m=33
